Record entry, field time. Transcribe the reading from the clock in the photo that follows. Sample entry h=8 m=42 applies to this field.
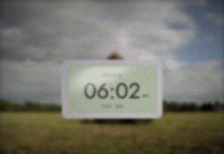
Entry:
h=6 m=2
